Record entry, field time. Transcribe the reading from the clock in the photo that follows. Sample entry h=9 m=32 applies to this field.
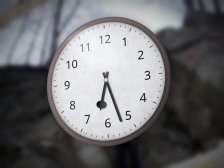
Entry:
h=6 m=27
